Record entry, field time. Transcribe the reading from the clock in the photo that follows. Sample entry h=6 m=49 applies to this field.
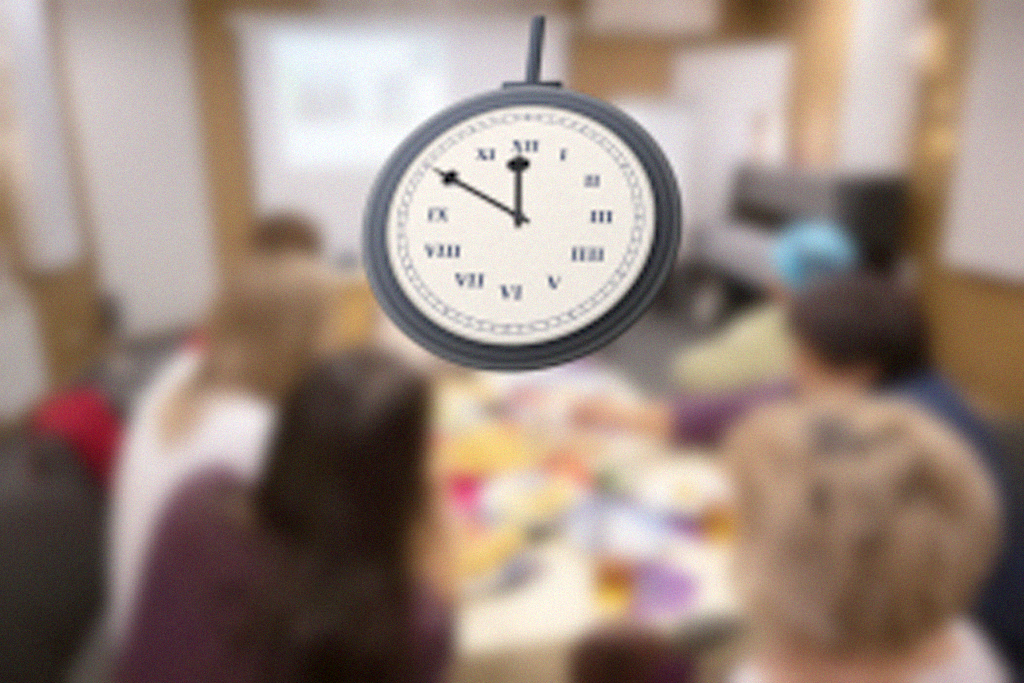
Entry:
h=11 m=50
